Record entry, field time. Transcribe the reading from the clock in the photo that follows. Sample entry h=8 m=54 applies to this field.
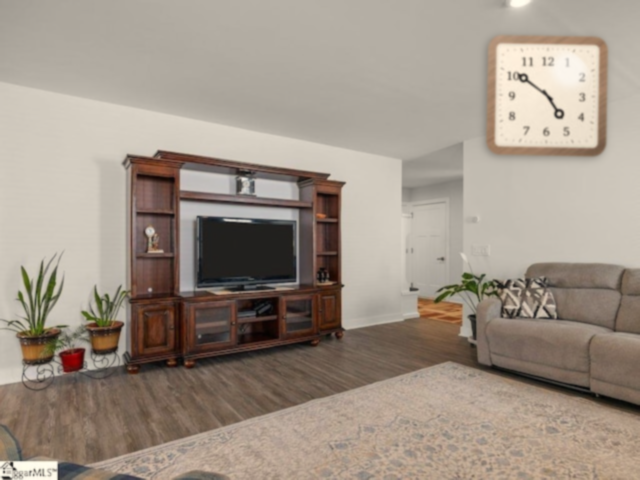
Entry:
h=4 m=51
